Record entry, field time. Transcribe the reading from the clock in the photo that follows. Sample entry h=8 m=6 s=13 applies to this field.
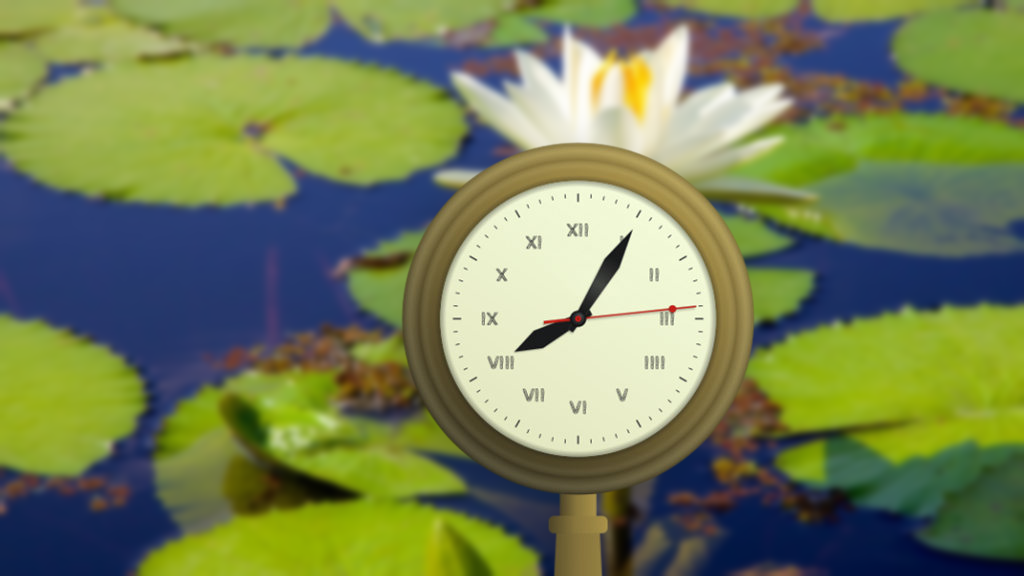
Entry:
h=8 m=5 s=14
